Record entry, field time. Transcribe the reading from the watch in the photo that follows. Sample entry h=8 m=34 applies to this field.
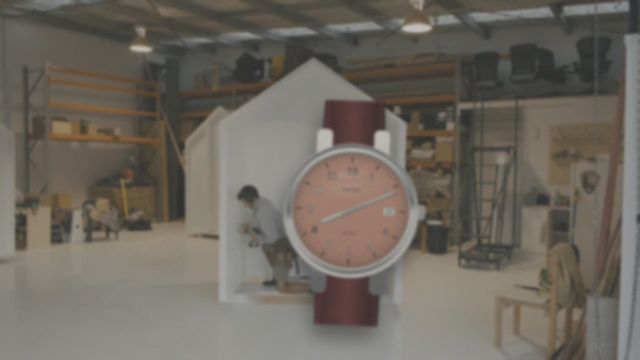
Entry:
h=8 m=11
